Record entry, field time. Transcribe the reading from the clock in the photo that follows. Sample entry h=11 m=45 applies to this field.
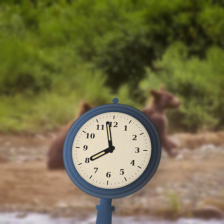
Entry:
h=7 m=58
